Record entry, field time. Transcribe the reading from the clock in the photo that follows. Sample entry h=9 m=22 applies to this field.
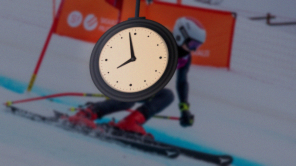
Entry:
h=7 m=58
